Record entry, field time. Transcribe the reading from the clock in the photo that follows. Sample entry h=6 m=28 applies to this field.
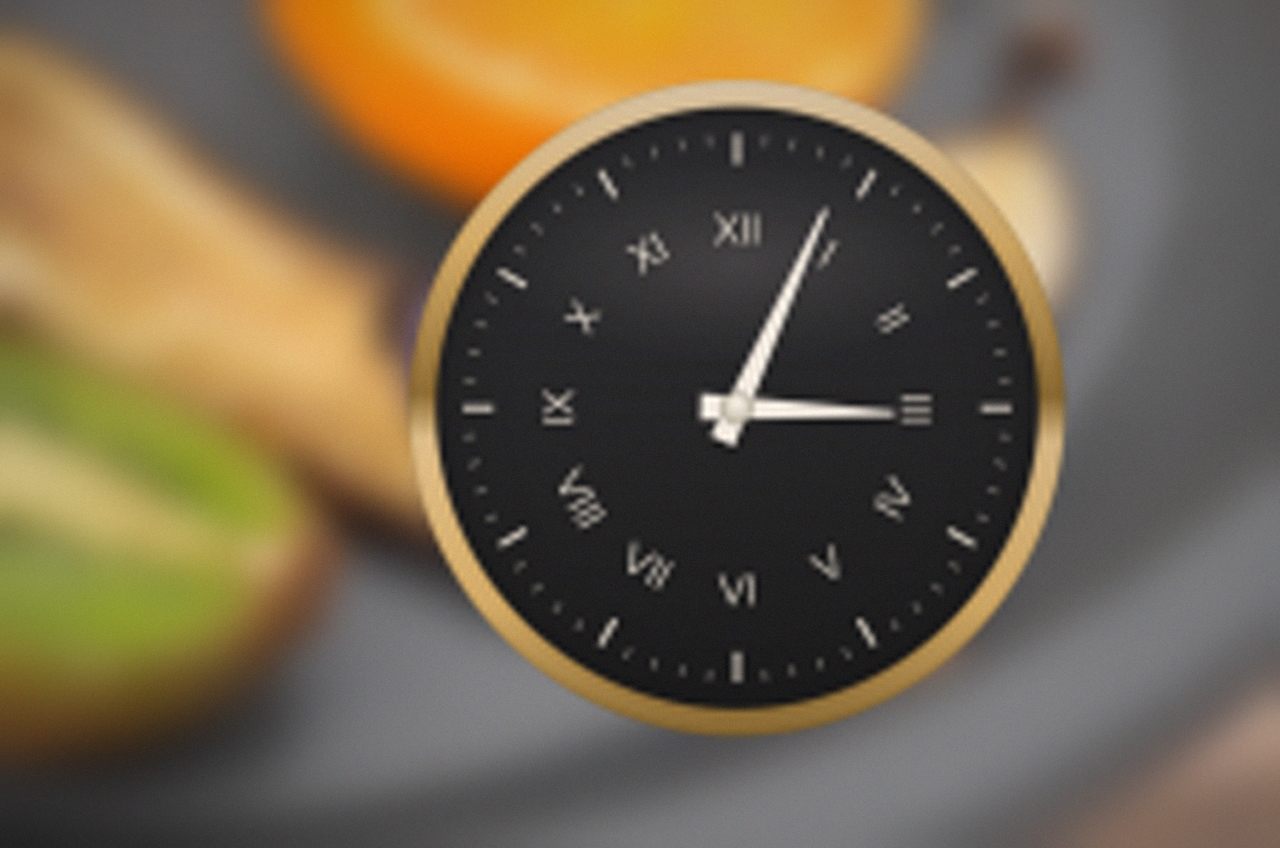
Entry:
h=3 m=4
